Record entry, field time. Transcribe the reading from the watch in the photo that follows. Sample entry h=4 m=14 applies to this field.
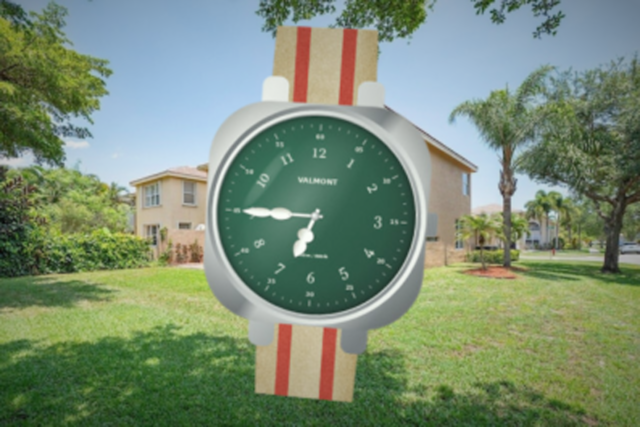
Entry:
h=6 m=45
